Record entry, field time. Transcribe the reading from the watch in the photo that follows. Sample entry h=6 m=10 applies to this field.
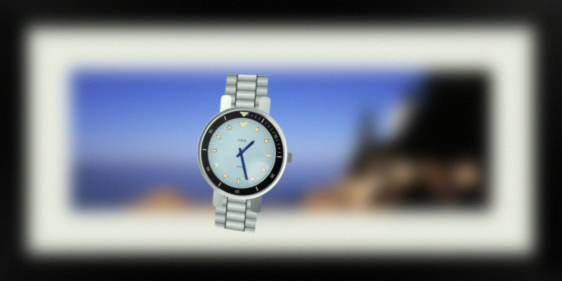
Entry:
h=1 m=27
